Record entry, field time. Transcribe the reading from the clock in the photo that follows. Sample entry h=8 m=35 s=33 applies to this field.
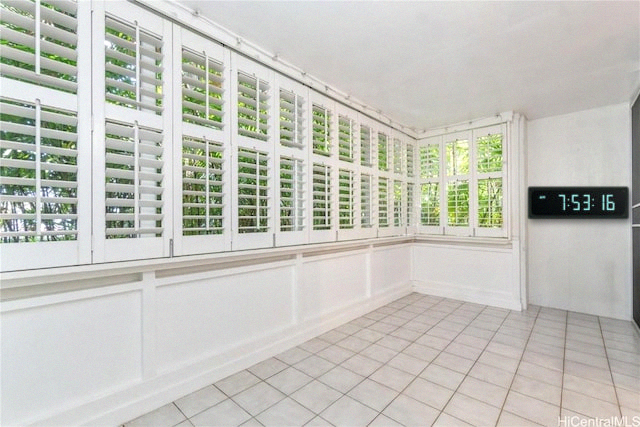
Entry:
h=7 m=53 s=16
